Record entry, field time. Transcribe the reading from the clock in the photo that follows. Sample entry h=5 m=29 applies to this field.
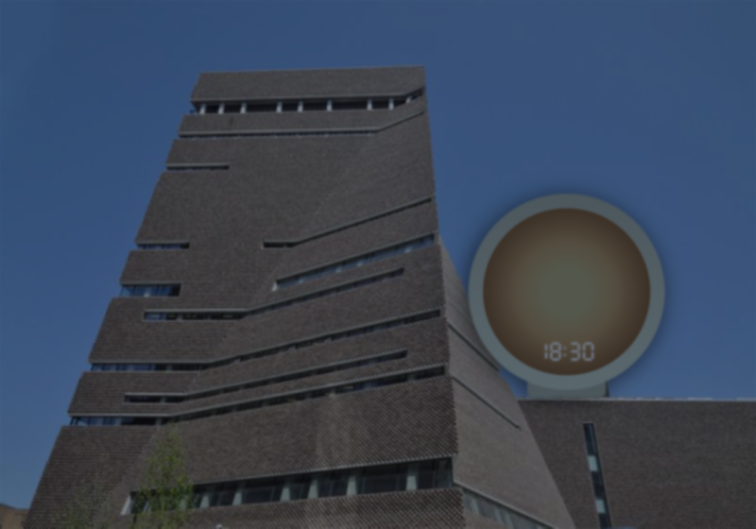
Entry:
h=18 m=30
